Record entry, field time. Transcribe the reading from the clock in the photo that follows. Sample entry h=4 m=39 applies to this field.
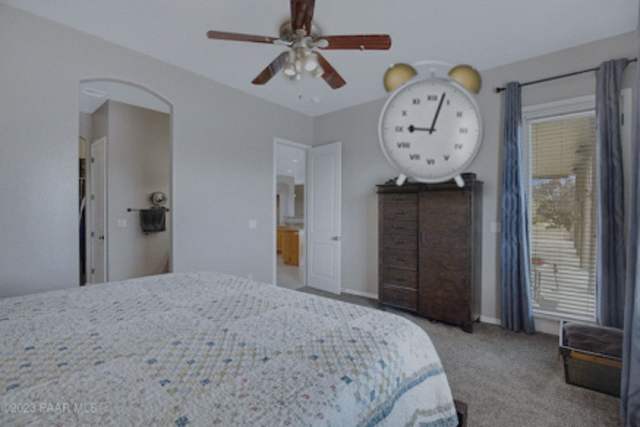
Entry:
h=9 m=3
